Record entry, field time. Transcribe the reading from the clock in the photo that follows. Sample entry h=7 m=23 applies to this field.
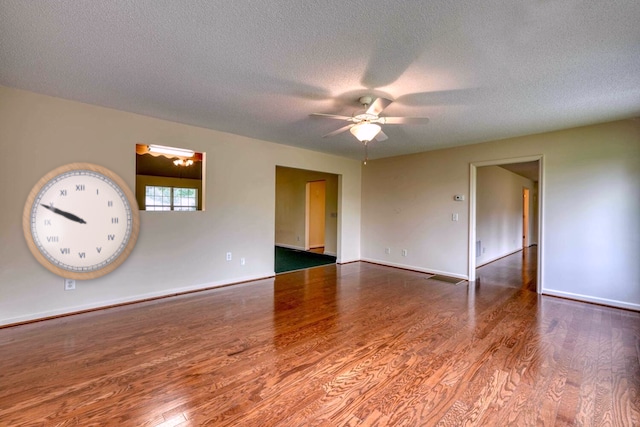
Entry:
h=9 m=49
